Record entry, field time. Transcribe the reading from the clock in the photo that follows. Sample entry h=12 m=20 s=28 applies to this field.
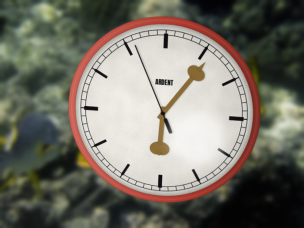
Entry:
h=6 m=5 s=56
